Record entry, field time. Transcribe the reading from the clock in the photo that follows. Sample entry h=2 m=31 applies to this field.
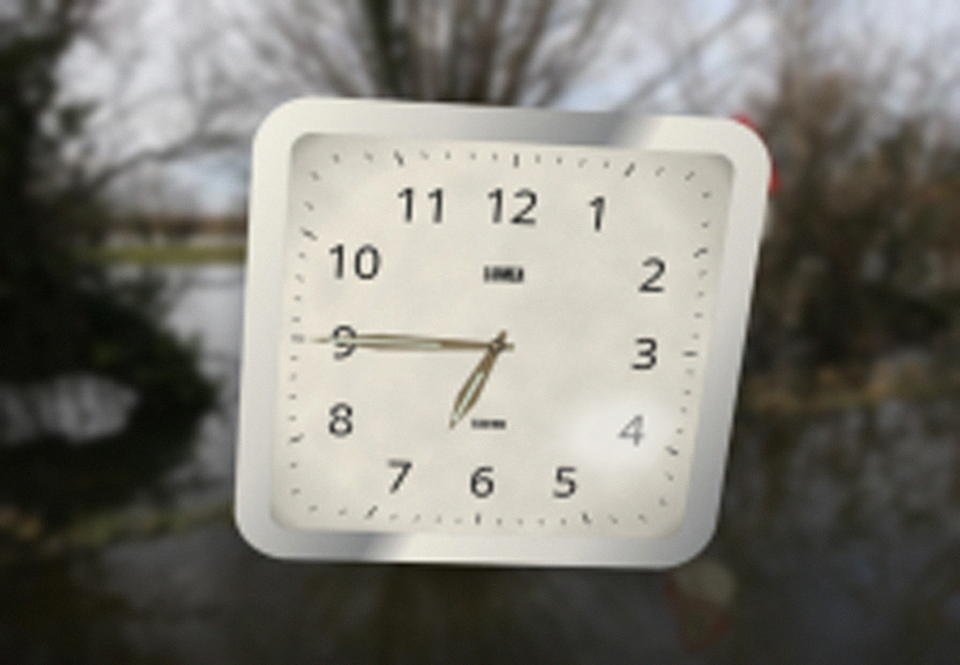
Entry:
h=6 m=45
